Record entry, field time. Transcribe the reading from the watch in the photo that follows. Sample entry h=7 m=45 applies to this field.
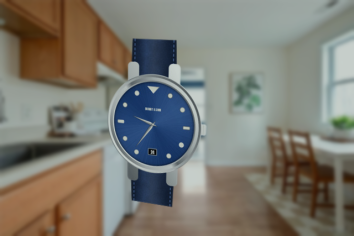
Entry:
h=9 m=36
